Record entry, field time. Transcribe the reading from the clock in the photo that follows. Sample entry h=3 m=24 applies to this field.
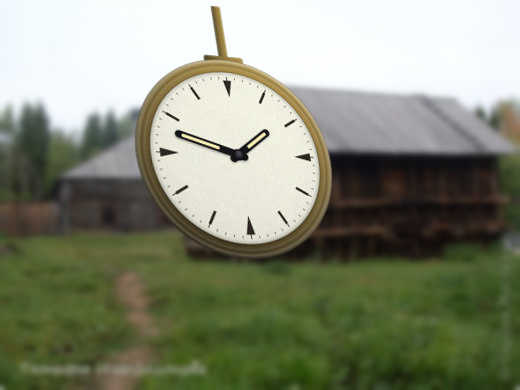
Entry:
h=1 m=48
